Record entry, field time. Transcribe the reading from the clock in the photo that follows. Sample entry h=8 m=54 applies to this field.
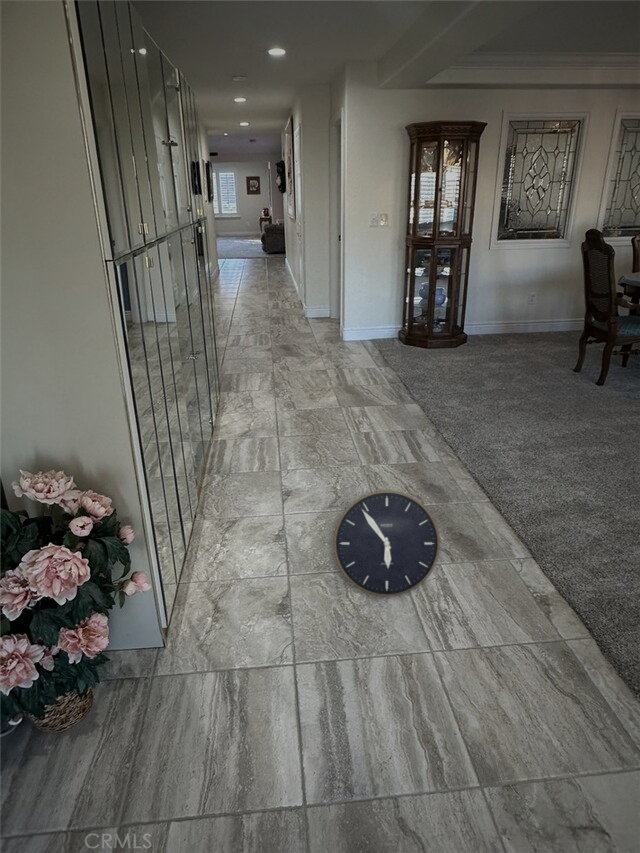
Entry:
h=5 m=54
